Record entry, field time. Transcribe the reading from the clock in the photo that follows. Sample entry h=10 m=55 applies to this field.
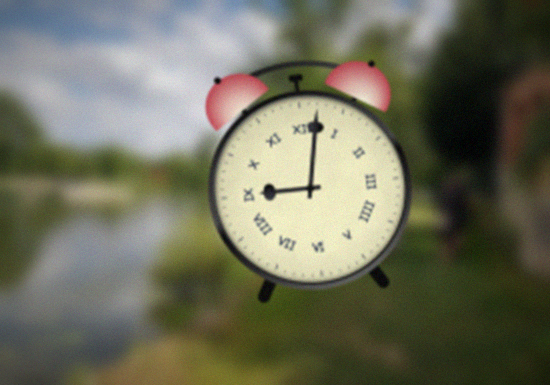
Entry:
h=9 m=2
